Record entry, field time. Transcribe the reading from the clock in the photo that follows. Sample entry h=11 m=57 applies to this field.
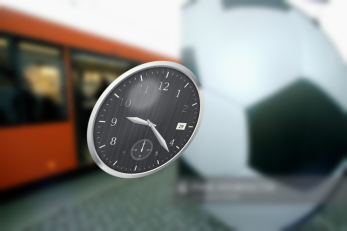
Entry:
h=9 m=22
